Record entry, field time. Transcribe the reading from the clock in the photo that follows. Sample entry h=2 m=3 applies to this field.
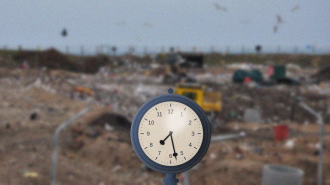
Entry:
h=7 m=28
